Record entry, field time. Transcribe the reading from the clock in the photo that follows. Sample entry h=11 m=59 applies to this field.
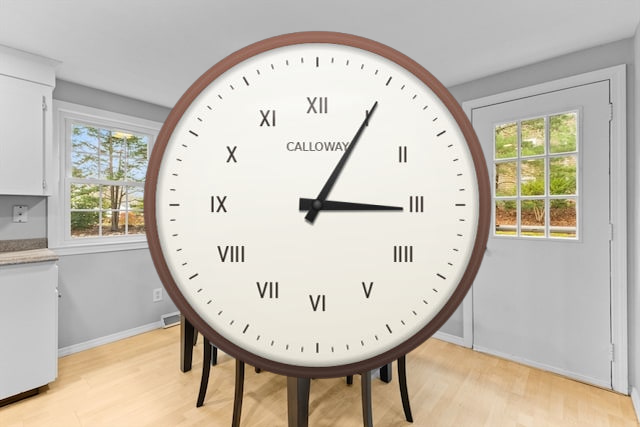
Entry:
h=3 m=5
